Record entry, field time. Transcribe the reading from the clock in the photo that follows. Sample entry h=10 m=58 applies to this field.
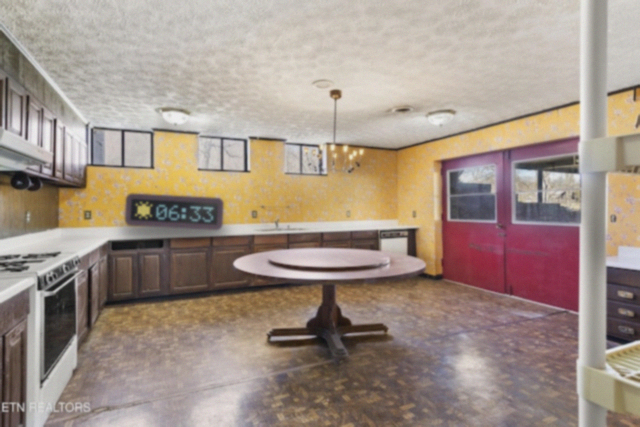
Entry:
h=6 m=33
